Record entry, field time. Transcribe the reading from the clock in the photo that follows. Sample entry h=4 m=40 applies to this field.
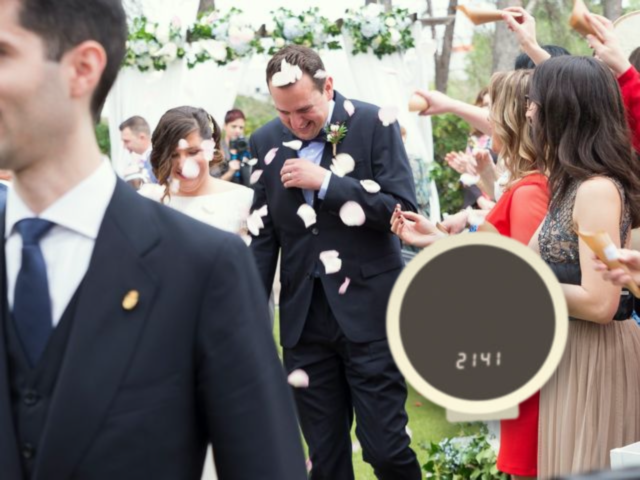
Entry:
h=21 m=41
